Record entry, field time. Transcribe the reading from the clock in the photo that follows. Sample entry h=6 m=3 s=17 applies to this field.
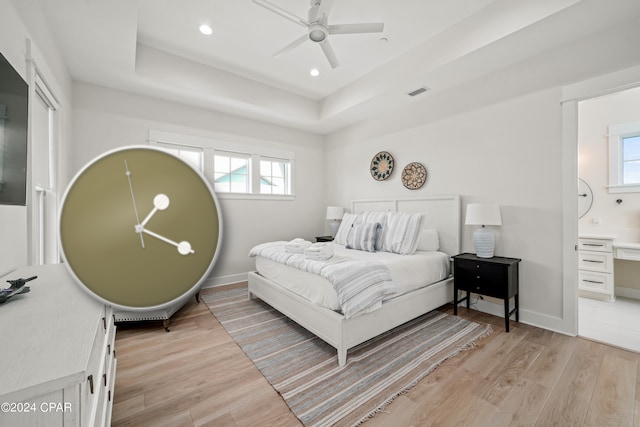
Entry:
h=1 m=18 s=58
